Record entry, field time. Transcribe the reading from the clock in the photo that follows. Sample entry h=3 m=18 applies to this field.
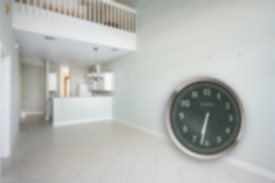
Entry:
h=6 m=32
